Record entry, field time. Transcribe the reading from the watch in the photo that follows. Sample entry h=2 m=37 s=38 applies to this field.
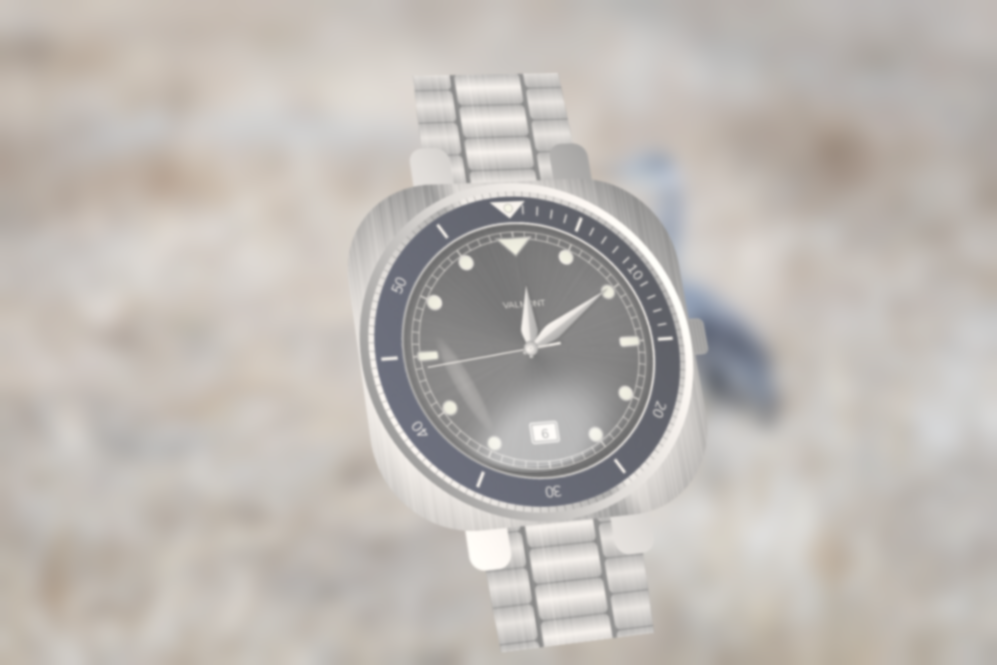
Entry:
h=12 m=9 s=44
